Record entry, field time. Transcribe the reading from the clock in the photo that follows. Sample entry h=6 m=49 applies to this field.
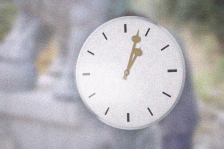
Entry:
h=1 m=3
